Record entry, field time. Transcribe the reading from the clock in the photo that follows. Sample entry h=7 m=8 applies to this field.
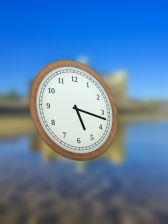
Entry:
h=5 m=17
